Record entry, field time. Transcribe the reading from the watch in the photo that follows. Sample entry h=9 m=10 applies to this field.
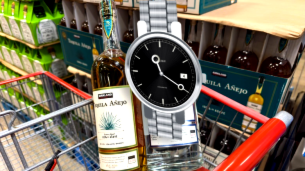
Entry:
h=11 m=20
